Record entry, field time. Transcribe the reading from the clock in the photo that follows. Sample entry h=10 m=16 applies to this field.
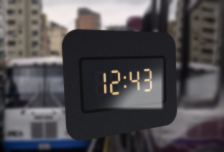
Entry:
h=12 m=43
